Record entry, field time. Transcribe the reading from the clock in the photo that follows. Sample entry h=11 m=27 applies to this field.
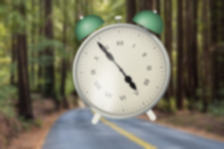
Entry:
h=4 m=54
